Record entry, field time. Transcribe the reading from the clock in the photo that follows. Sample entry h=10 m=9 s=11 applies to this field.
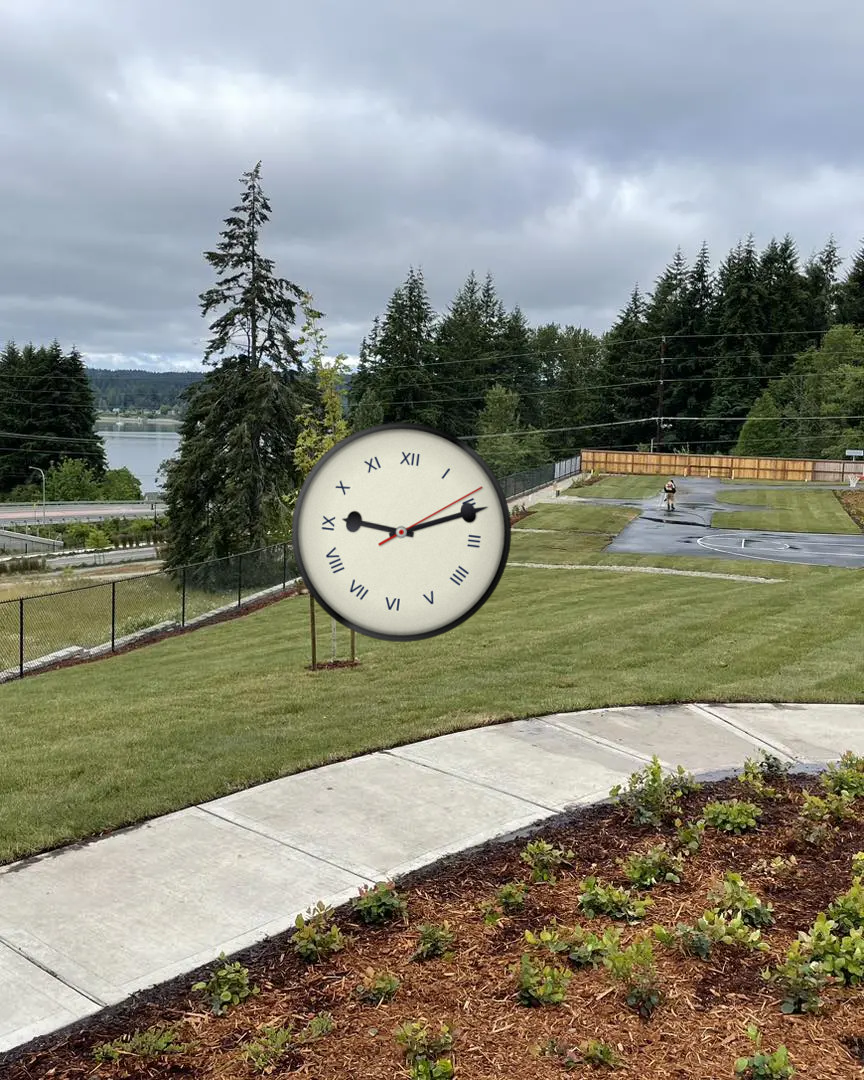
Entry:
h=9 m=11 s=9
